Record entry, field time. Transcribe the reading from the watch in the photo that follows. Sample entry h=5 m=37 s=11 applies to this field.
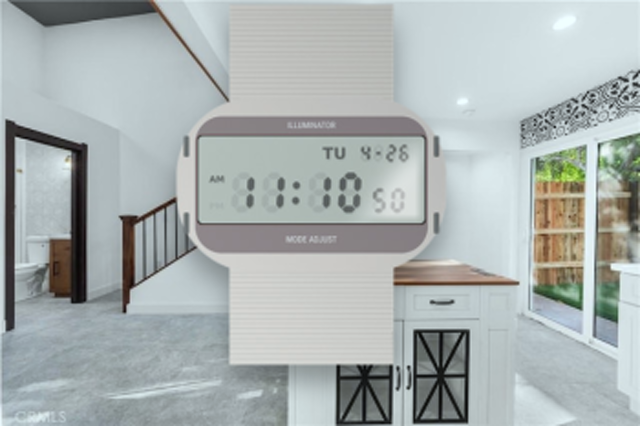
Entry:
h=11 m=10 s=50
